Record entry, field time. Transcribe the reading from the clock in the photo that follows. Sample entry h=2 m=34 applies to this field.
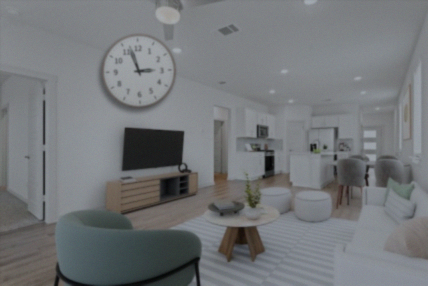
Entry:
h=2 m=57
